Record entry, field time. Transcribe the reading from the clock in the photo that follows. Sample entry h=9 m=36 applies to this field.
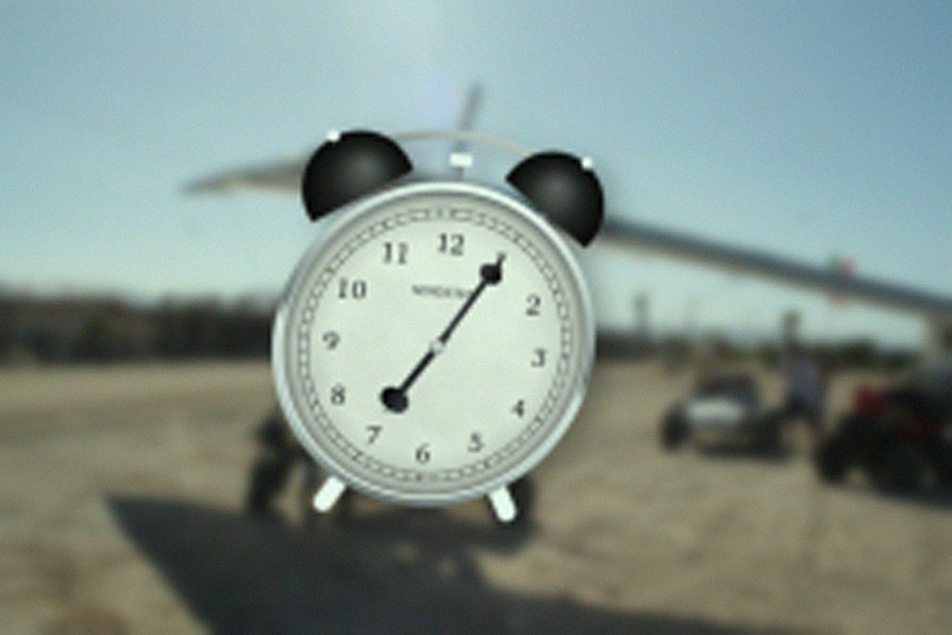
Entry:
h=7 m=5
